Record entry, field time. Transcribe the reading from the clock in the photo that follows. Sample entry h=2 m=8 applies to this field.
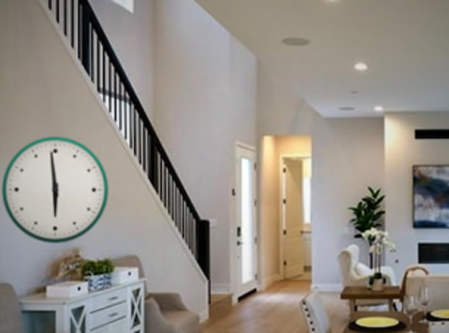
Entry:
h=5 m=59
